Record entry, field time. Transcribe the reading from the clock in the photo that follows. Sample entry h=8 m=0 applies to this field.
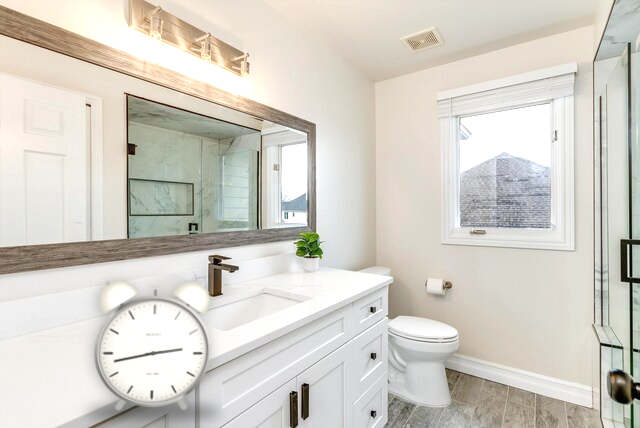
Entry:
h=2 m=43
